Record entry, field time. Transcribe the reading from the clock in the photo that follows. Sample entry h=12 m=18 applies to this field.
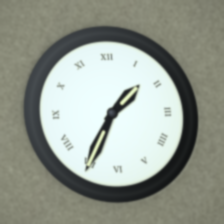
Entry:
h=1 m=35
